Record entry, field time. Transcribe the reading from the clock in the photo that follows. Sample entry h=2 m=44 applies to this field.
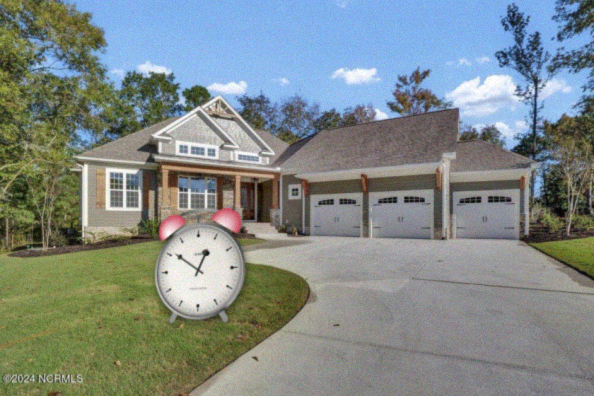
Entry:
h=12 m=51
